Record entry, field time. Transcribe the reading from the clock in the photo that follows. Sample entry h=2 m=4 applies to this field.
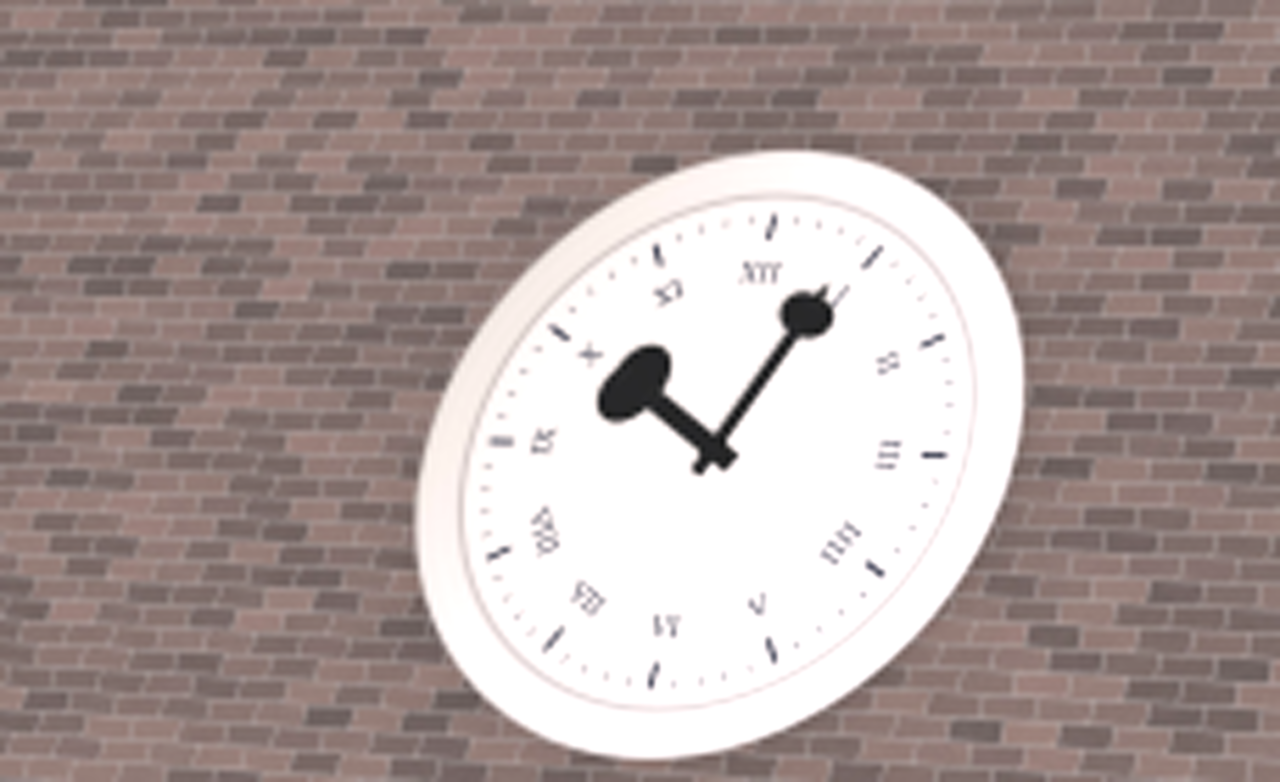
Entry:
h=10 m=4
